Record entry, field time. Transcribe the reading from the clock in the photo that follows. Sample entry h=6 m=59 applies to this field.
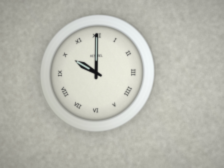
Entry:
h=10 m=0
